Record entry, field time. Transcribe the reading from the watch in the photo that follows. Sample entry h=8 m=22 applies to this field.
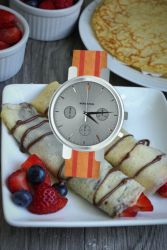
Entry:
h=4 m=14
